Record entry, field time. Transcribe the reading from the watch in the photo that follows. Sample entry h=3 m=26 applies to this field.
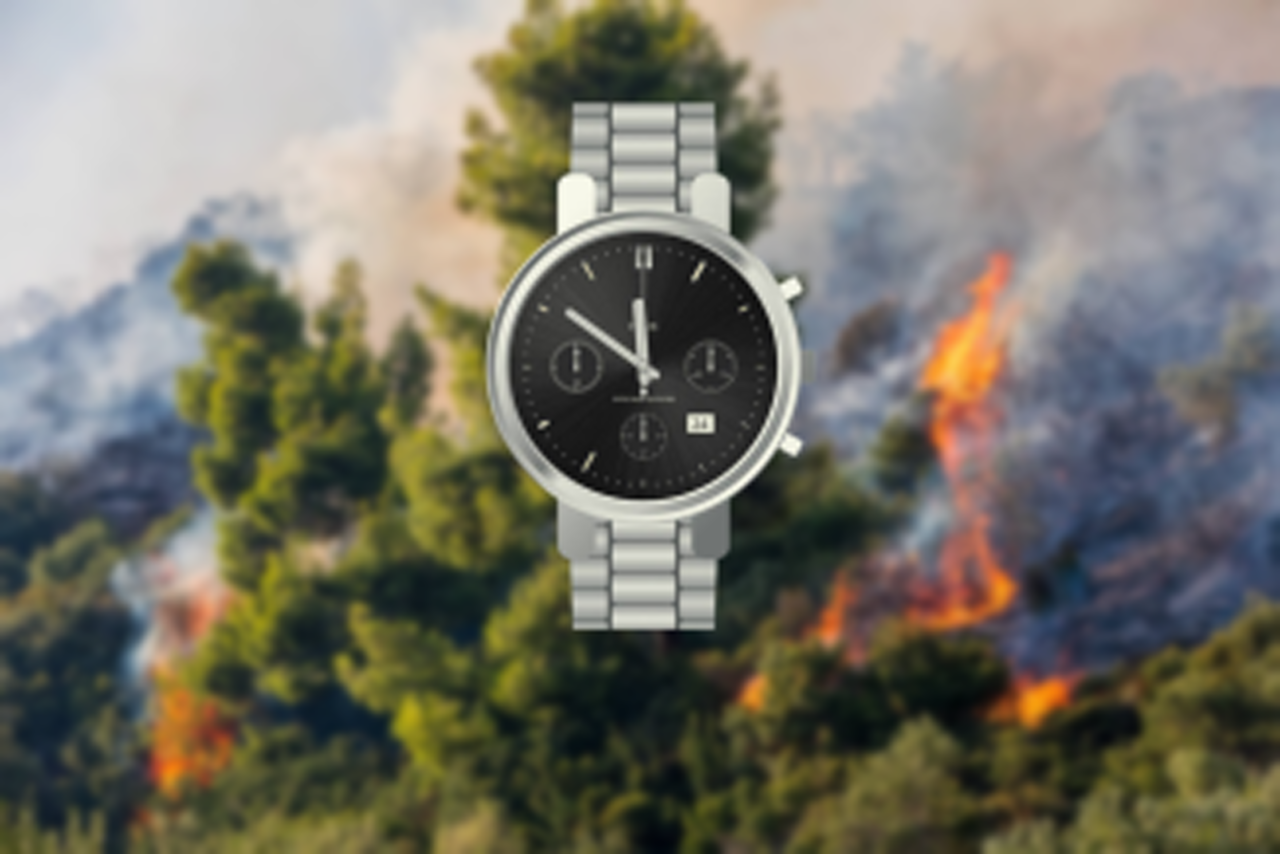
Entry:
h=11 m=51
